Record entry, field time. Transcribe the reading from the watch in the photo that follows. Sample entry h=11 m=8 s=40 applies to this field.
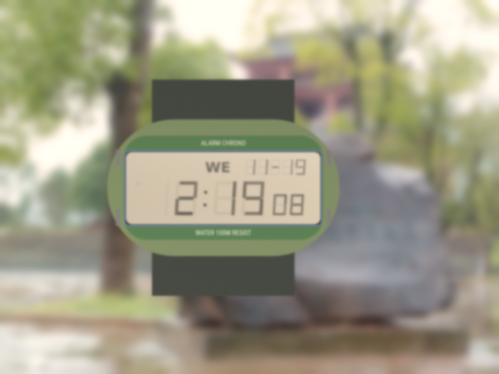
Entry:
h=2 m=19 s=8
